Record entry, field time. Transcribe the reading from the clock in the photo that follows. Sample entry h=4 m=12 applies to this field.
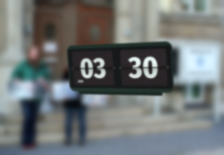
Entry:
h=3 m=30
